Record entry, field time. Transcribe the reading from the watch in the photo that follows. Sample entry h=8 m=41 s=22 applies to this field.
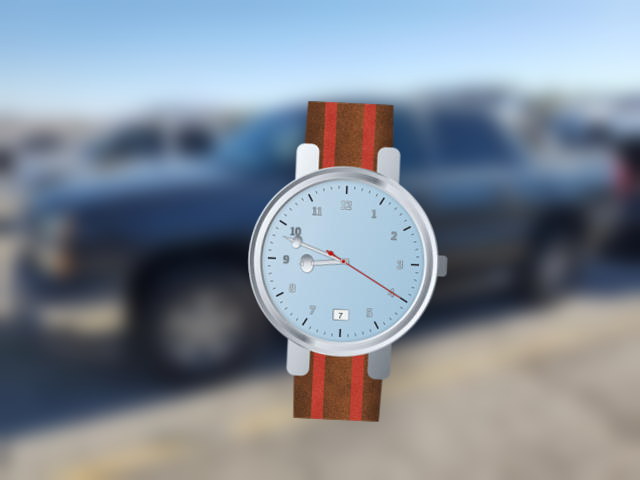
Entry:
h=8 m=48 s=20
